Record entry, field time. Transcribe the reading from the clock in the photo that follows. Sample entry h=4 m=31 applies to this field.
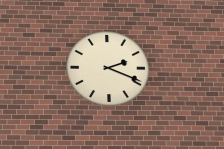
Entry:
h=2 m=19
